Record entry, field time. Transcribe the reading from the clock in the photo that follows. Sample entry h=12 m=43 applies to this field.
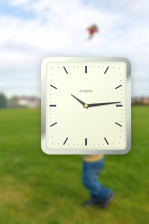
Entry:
h=10 m=14
